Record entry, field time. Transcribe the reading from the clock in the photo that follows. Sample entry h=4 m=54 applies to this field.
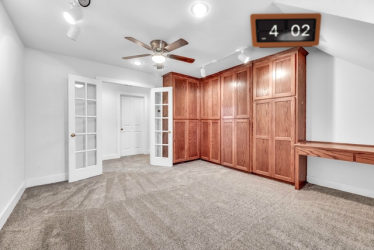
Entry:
h=4 m=2
